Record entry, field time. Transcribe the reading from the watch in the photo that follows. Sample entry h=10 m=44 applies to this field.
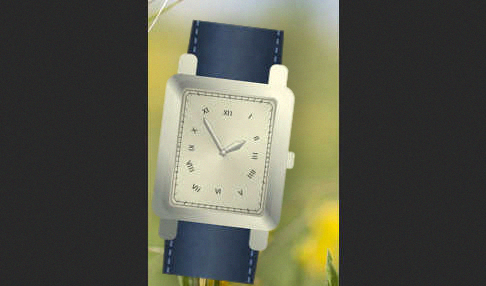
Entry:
h=1 m=54
